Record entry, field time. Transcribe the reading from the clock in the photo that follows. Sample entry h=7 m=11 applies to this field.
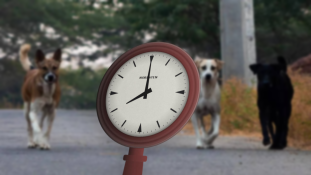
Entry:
h=8 m=0
